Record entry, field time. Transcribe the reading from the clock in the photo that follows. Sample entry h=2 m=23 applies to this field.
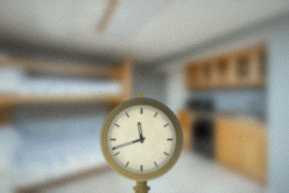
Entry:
h=11 m=42
